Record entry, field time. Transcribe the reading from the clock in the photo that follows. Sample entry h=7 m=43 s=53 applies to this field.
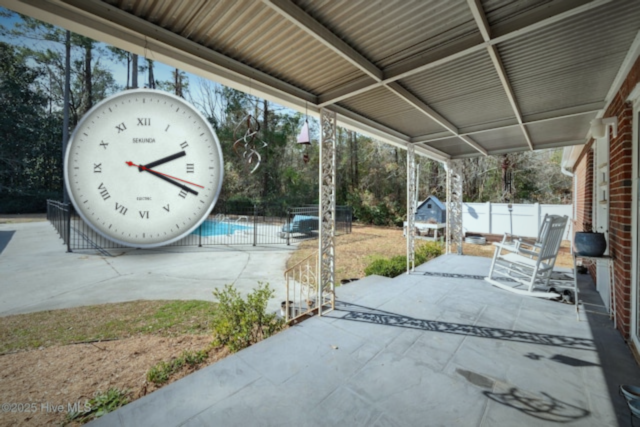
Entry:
h=2 m=19 s=18
